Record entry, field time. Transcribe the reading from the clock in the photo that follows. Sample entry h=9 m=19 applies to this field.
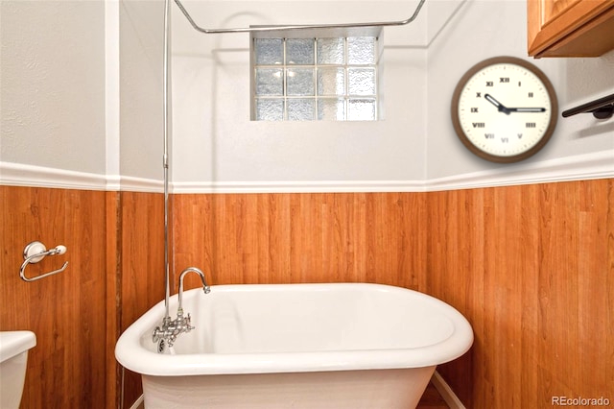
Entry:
h=10 m=15
